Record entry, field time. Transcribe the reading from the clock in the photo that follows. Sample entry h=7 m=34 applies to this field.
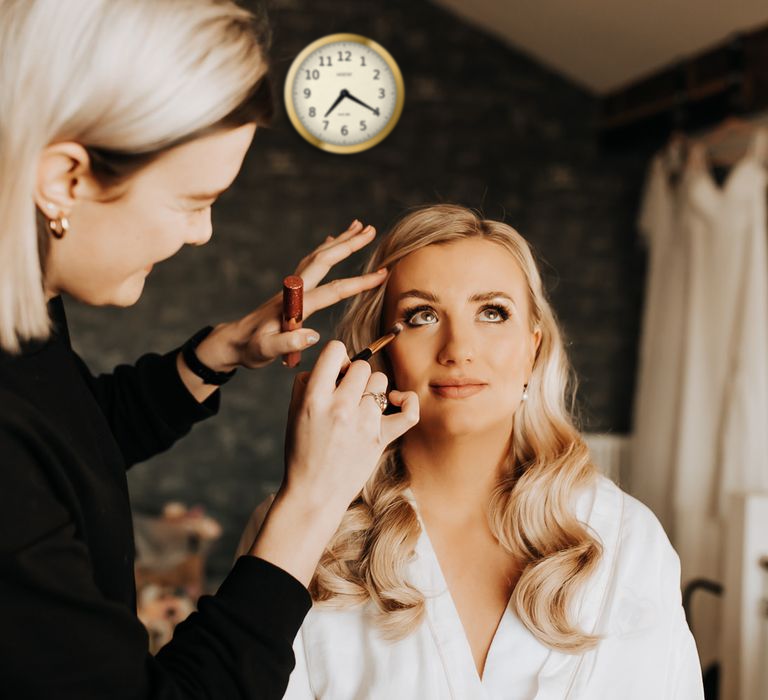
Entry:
h=7 m=20
